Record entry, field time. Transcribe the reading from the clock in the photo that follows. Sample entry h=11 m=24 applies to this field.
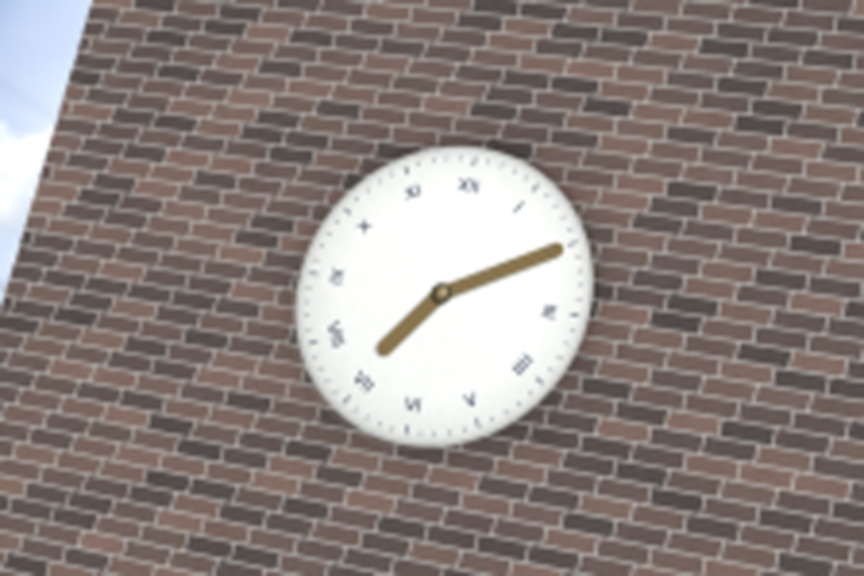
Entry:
h=7 m=10
